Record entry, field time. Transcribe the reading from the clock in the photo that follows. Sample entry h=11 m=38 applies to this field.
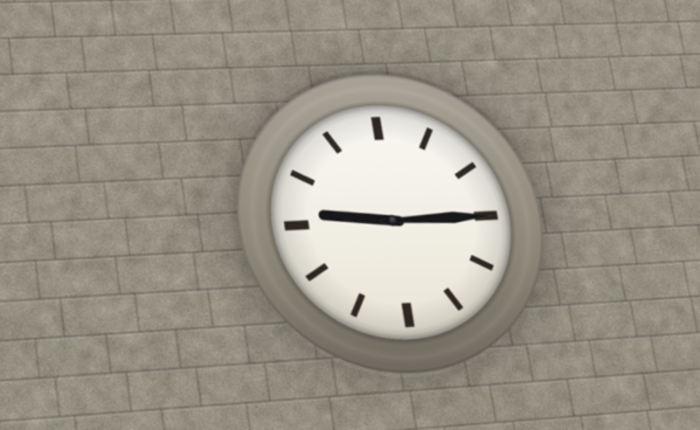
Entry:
h=9 m=15
